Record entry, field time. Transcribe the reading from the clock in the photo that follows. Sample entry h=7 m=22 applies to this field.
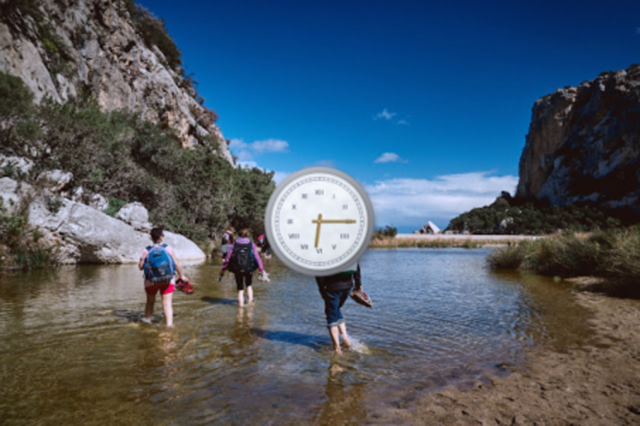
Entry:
h=6 m=15
